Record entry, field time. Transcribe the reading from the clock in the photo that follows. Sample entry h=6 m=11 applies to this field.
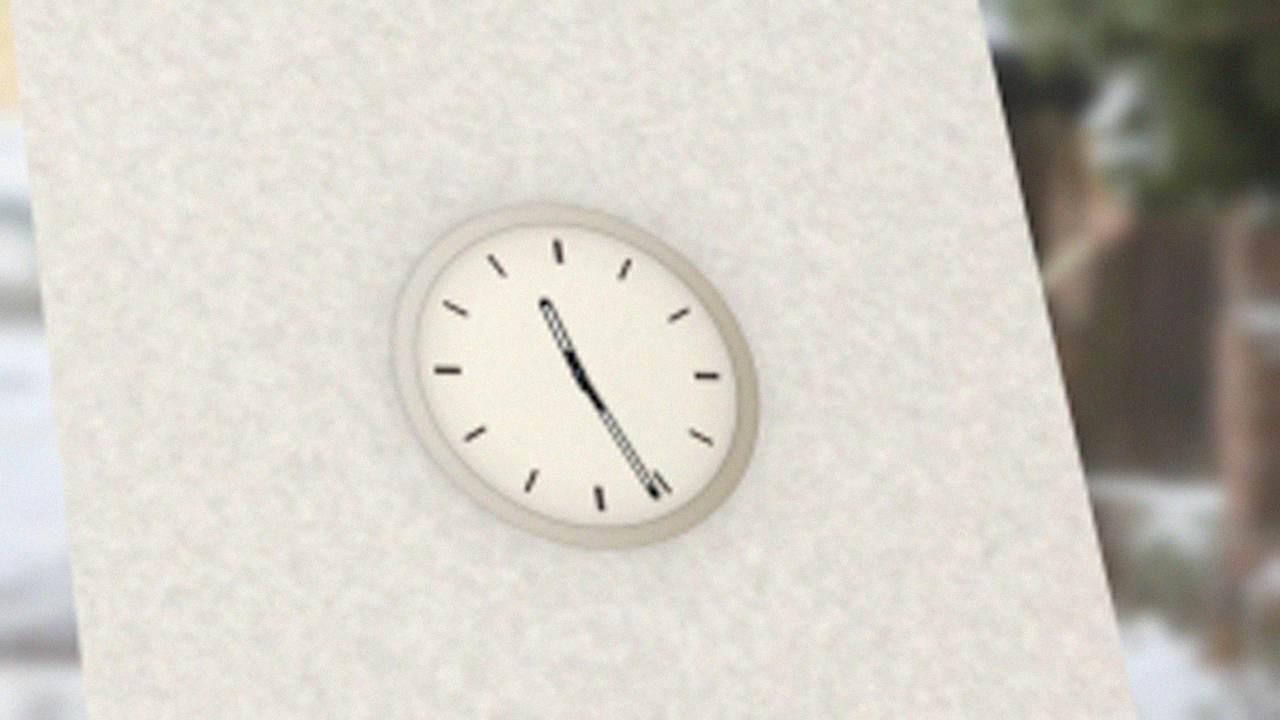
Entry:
h=11 m=26
